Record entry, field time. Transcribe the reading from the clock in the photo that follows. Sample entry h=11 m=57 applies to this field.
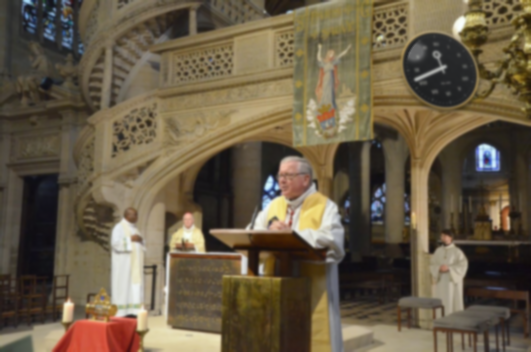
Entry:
h=11 m=42
